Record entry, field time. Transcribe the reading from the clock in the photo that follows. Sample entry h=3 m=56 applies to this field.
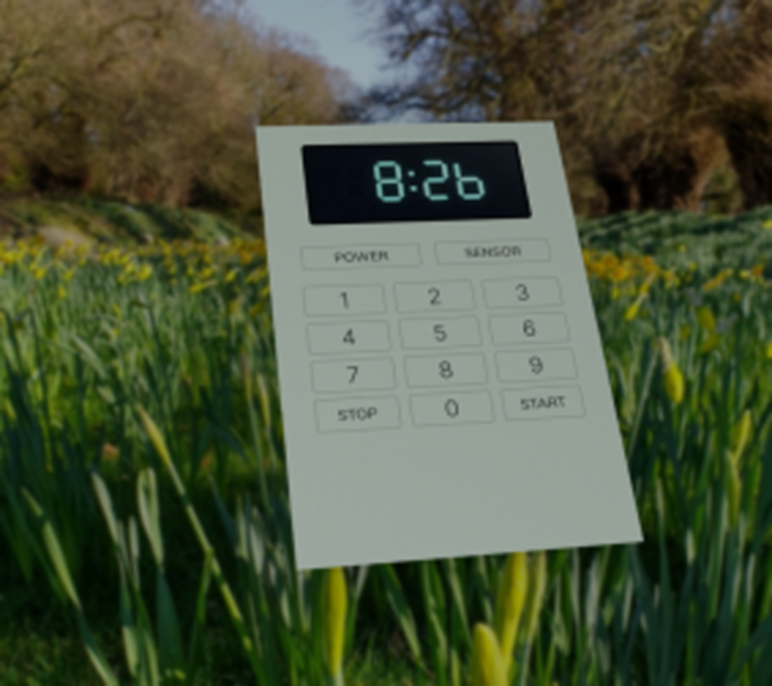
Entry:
h=8 m=26
